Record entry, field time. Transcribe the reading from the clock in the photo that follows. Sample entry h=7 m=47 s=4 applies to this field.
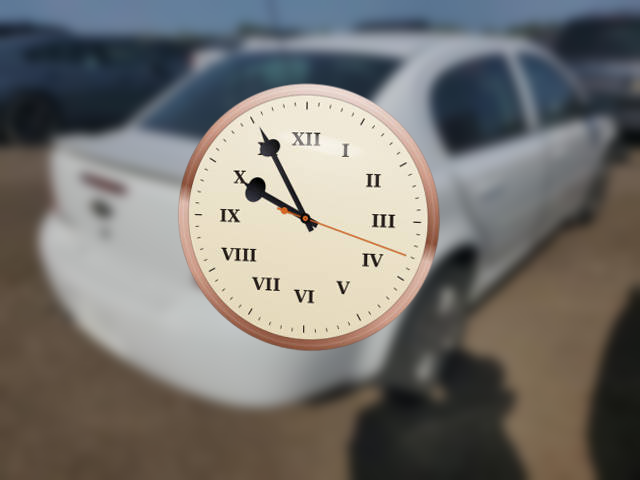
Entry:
h=9 m=55 s=18
